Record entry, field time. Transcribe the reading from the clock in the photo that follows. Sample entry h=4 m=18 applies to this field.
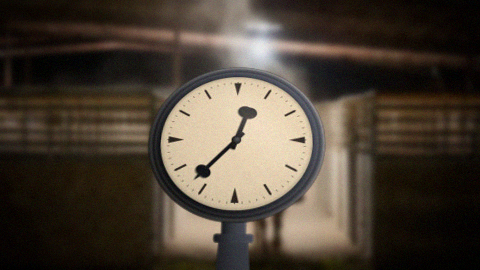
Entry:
h=12 m=37
